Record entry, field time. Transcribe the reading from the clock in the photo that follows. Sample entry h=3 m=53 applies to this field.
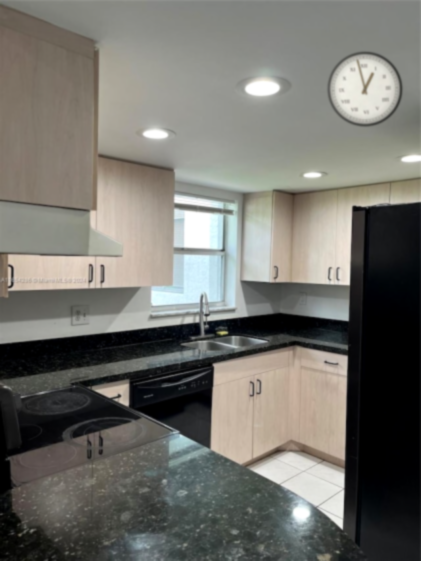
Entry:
h=12 m=58
